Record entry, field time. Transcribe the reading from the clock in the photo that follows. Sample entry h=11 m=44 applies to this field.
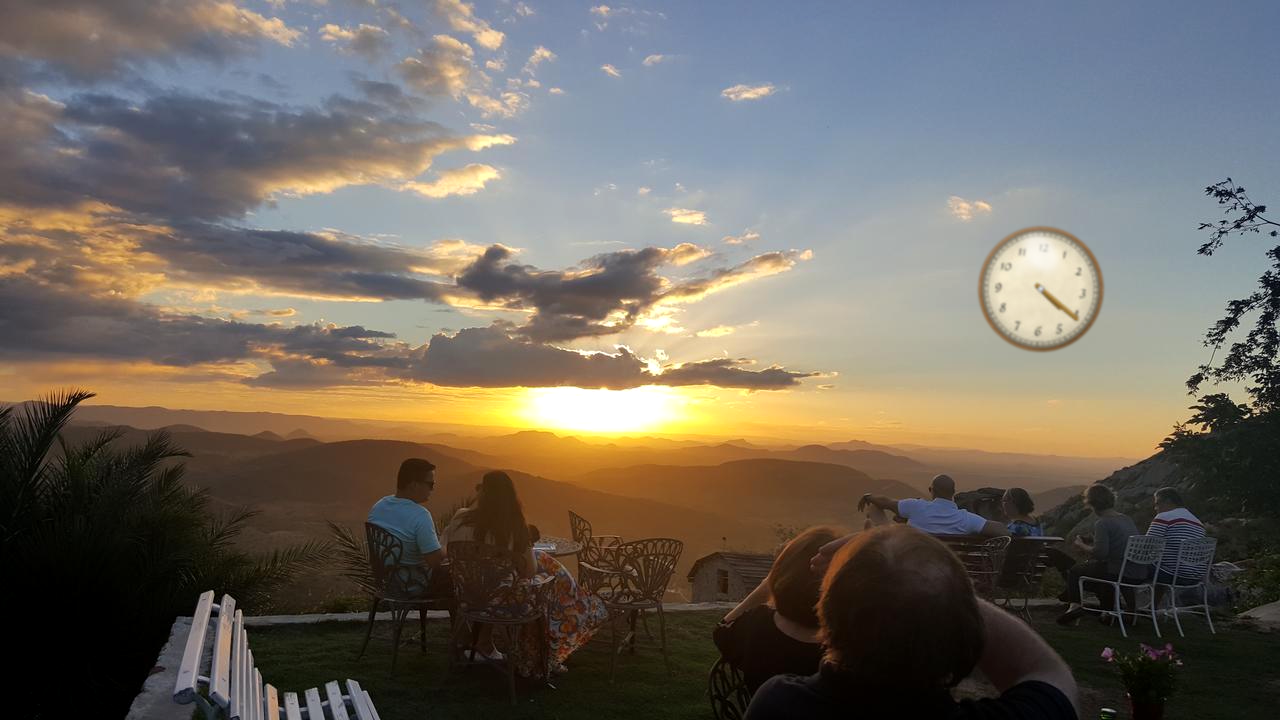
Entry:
h=4 m=21
